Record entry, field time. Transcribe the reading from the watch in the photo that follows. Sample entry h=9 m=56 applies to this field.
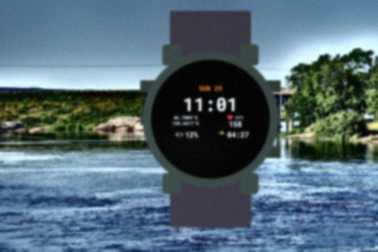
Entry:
h=11 m=1
